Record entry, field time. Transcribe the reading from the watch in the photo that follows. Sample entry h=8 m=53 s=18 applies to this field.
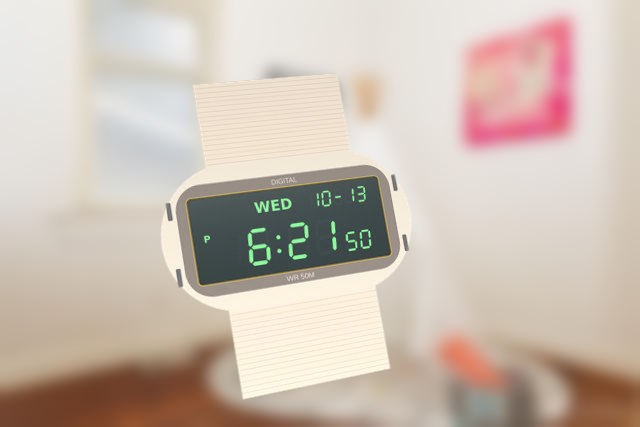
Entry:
h=6 m=21 s=50
